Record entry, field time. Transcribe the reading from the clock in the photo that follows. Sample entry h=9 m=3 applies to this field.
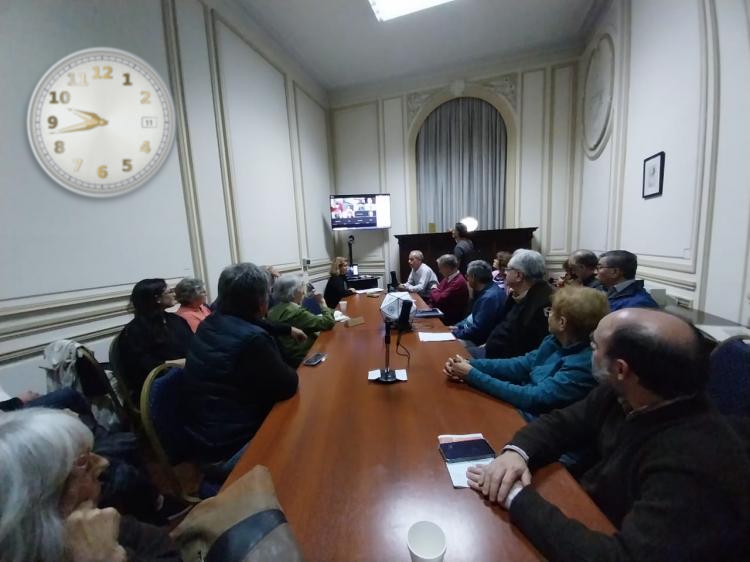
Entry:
h=9 m=43
